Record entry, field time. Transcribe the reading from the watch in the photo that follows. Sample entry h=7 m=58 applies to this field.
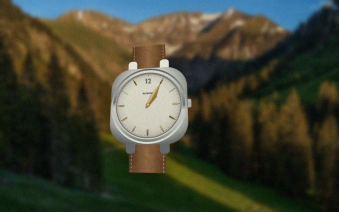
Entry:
h=1 m=5
